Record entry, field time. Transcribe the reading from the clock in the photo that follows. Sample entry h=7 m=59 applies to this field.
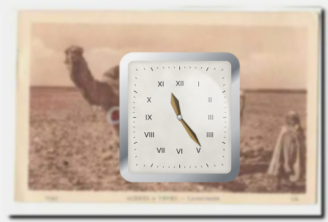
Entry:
h=11 m=24
